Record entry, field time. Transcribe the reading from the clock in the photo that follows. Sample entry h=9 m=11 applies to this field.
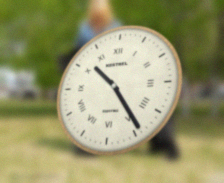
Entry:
h=10 m=24
